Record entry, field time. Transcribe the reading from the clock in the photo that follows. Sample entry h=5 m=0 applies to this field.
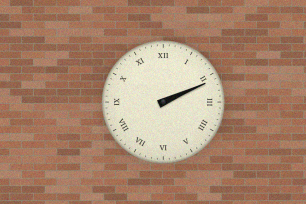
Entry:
h=2 m=11
